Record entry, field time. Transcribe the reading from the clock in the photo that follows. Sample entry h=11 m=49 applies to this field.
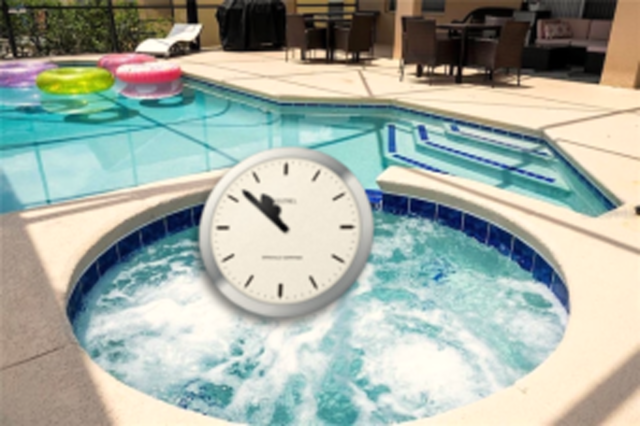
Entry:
h=10 m=52
